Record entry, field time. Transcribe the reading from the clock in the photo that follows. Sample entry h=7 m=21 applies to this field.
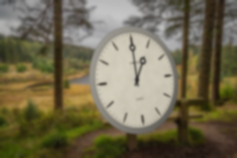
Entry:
h=1 m=0
